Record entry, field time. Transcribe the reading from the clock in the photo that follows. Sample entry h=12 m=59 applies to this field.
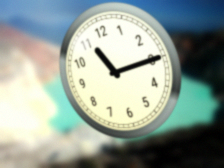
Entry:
h=11 m=15
